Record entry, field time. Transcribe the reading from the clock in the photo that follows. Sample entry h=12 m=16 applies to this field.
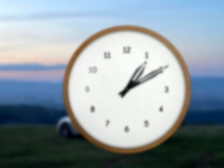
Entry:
h=1 m=10
